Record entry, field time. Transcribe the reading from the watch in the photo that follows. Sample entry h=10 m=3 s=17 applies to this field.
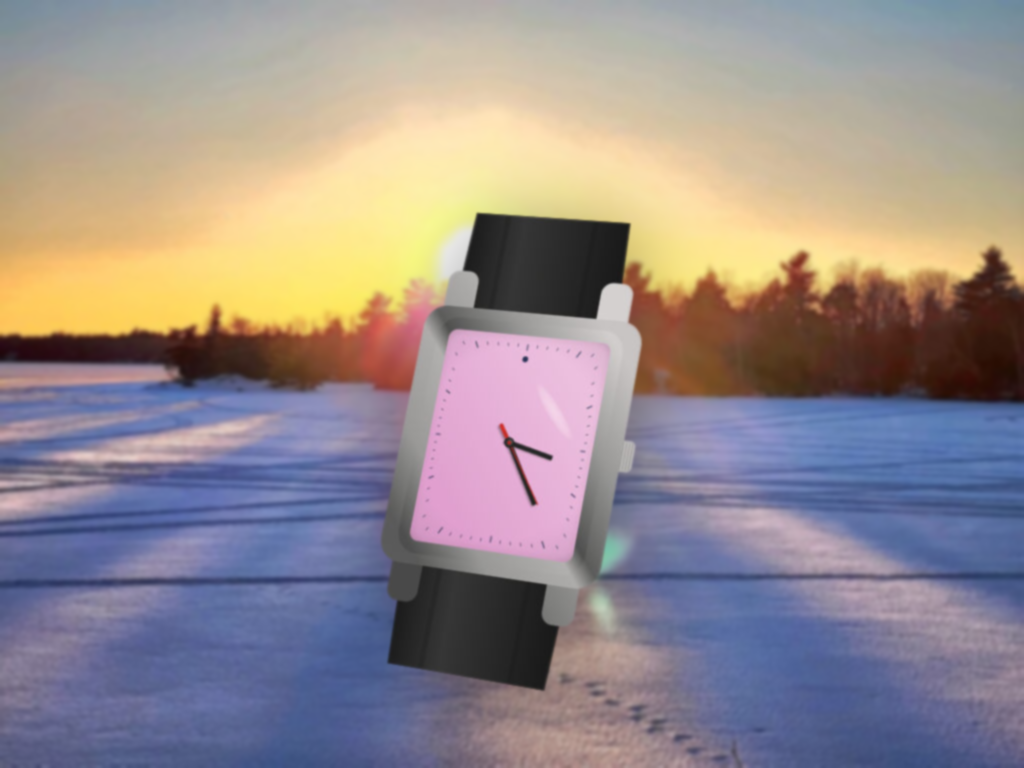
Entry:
h=3 m=24 s=24
